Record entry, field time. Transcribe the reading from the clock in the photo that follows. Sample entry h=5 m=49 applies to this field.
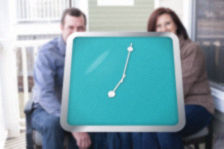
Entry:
h=7 m=2
